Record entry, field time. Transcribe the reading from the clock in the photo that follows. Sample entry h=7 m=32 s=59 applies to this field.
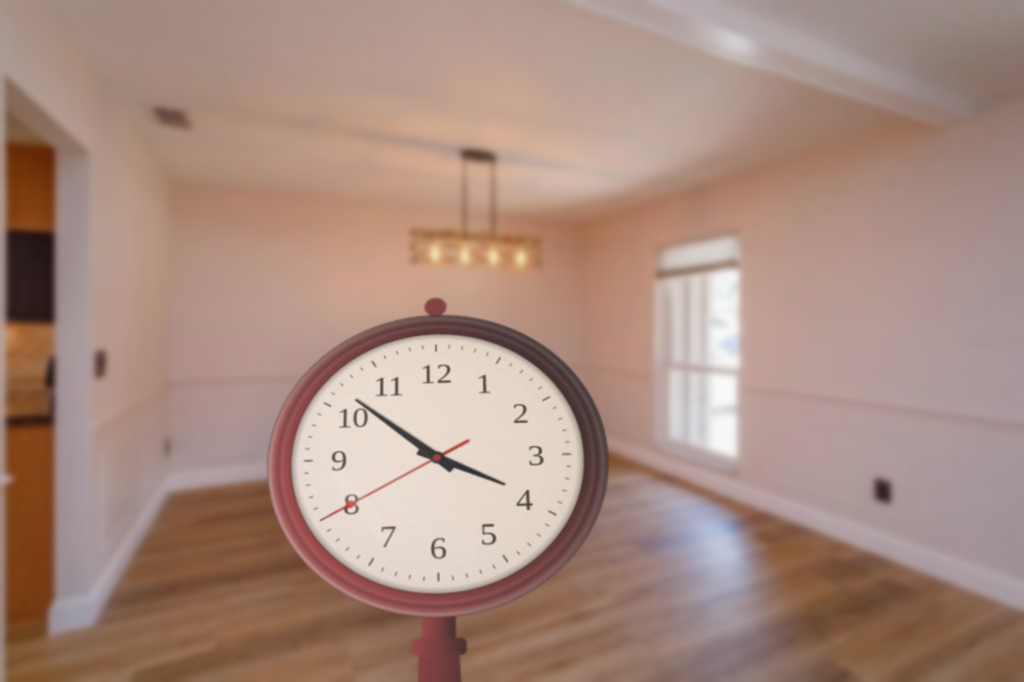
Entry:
h=3 m=51 s=40
